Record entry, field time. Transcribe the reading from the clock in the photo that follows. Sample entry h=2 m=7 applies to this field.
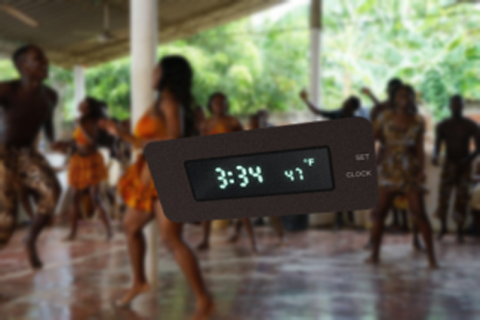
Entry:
h=3 m=34
